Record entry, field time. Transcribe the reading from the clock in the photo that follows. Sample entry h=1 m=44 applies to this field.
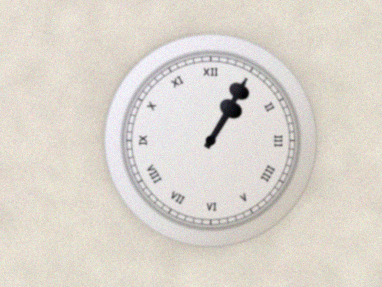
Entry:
h=1 m=5
